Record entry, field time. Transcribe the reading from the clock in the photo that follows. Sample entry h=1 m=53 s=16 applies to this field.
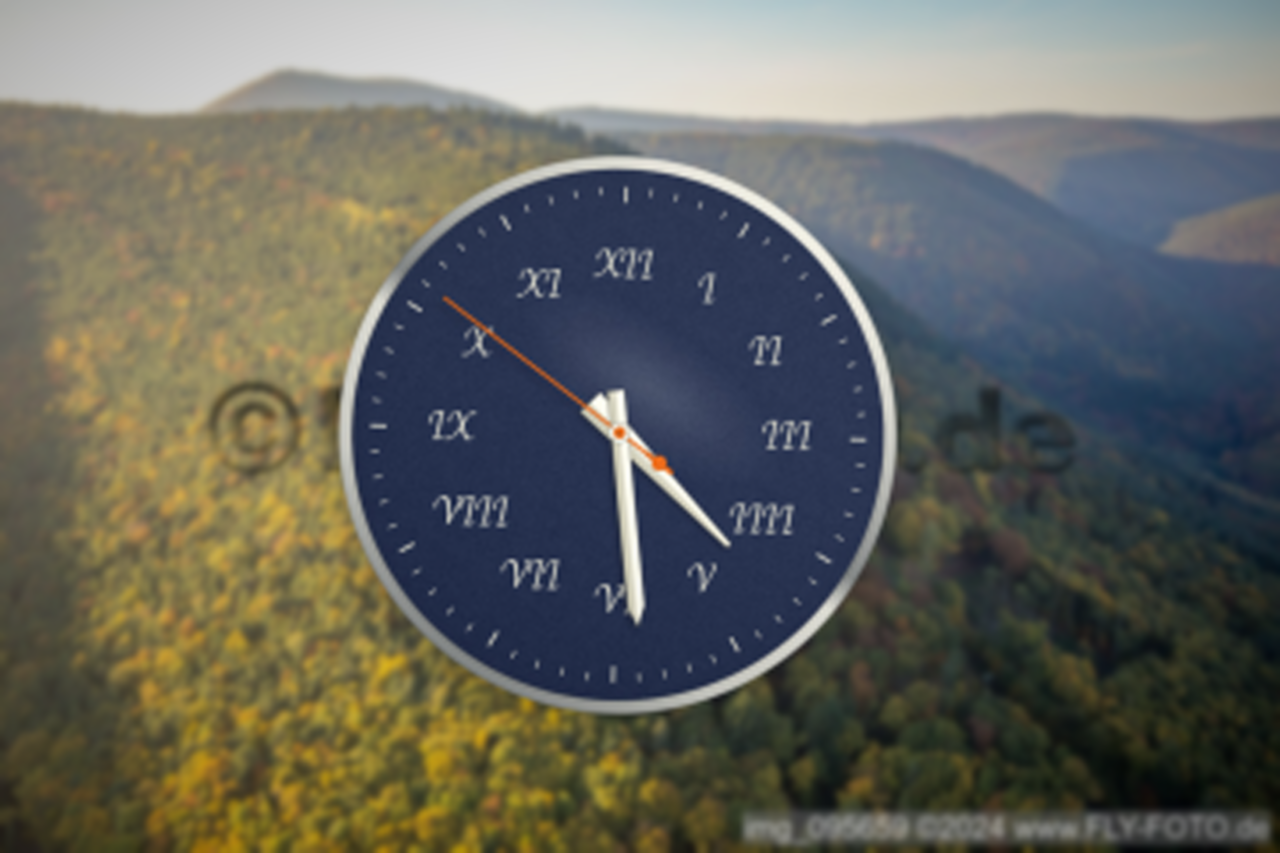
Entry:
h=4 m=28 s=51
